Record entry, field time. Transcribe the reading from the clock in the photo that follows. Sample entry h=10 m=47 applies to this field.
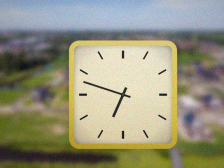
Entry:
h=6 m=48
